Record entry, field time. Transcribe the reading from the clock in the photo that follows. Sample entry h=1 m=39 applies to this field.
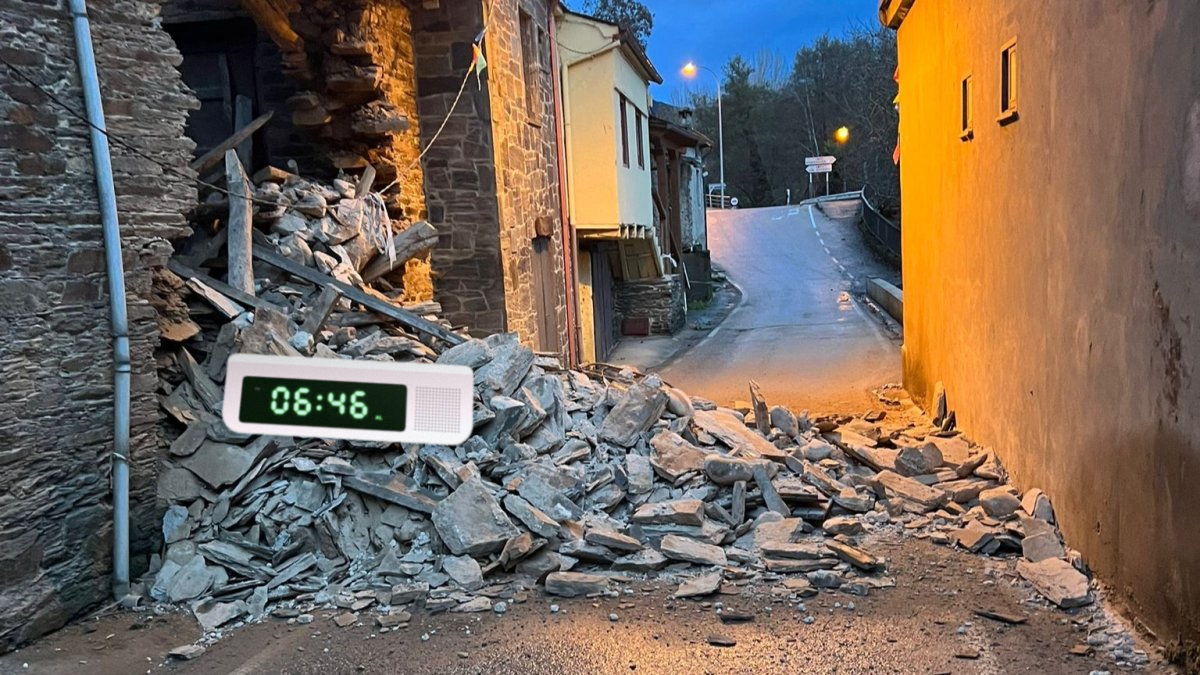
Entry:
h=6 m=46
